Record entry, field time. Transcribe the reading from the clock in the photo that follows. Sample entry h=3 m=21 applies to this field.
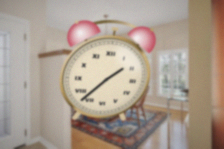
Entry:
h=1 m=37
